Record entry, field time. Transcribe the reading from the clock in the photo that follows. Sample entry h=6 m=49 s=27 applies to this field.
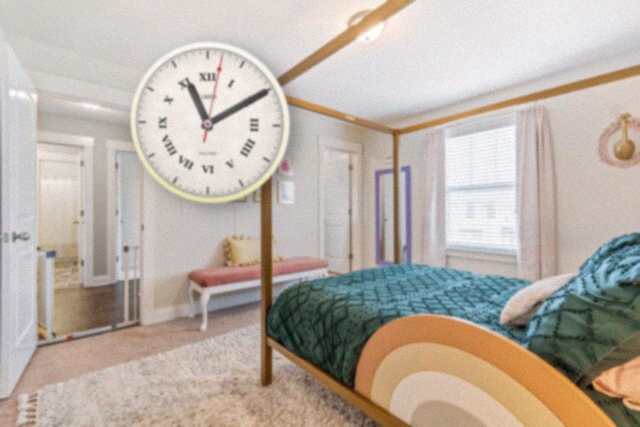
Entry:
h=11 m=10 s=2
